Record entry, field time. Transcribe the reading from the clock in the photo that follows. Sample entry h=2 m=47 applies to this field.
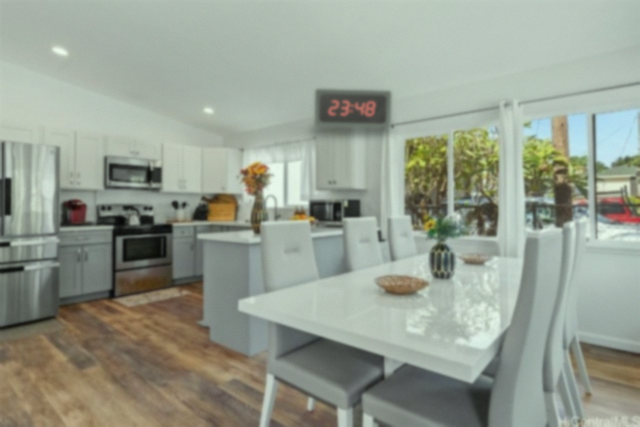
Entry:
h=23 m=48
